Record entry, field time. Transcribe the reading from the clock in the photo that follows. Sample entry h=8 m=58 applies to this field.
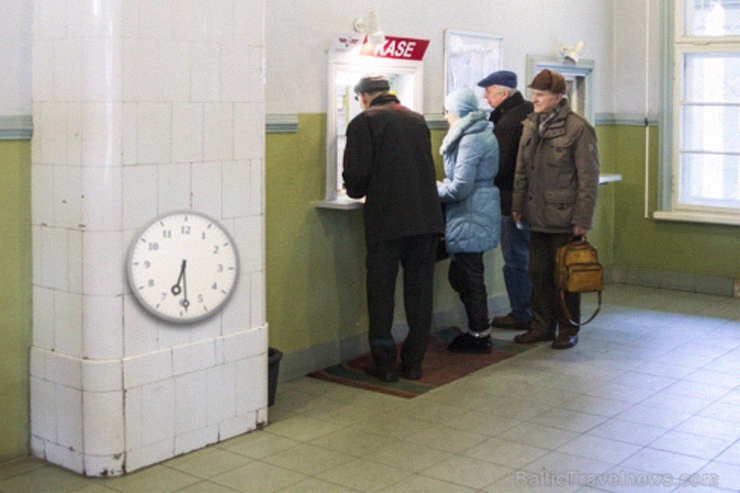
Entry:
h=6 m=29
